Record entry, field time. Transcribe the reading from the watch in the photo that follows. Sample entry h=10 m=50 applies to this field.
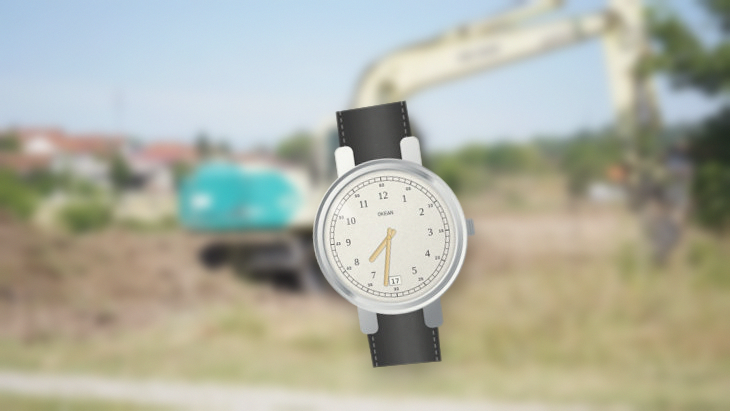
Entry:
h=7 m=32
